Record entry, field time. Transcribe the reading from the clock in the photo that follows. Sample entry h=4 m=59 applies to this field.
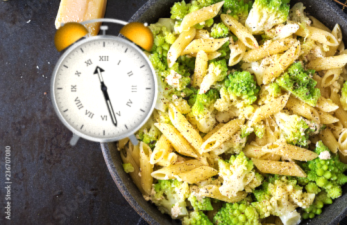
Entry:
h=11 m=27
